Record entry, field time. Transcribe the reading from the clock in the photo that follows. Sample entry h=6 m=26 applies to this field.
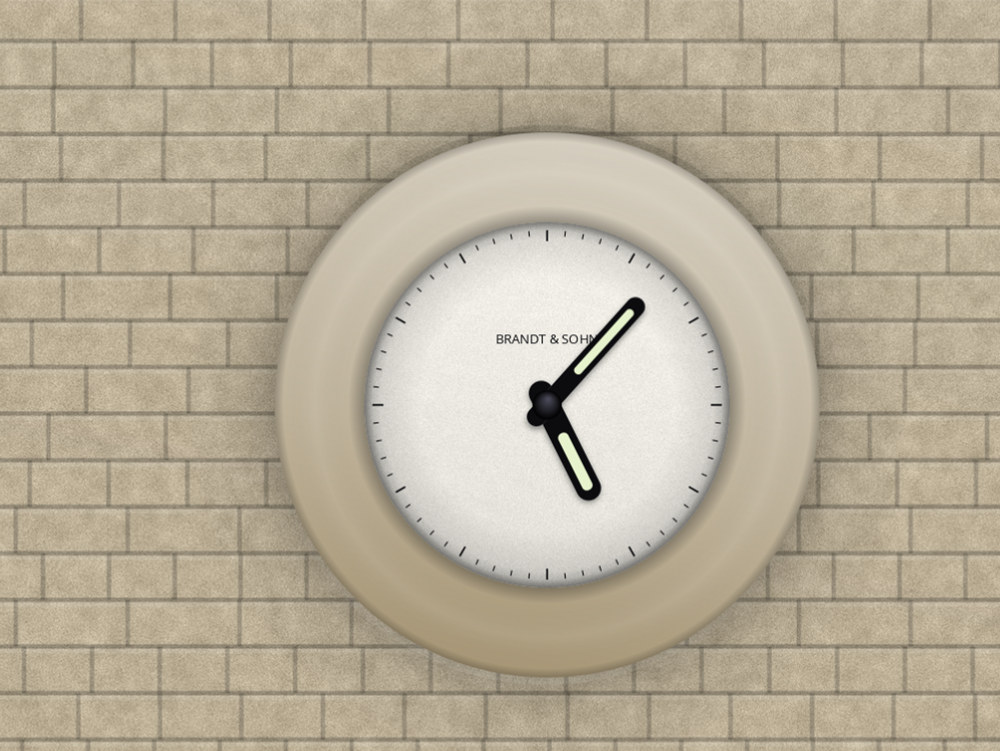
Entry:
h=5 m=7
